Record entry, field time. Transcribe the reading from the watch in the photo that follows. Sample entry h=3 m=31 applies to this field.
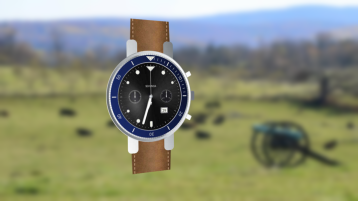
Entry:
h=6 m=33
